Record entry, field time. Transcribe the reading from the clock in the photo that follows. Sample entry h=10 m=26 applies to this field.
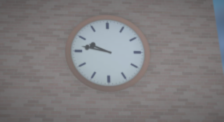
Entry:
h=9 m=47
